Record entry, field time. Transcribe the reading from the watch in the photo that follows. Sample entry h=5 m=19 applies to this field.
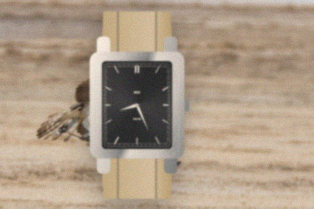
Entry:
h=8 m=26
